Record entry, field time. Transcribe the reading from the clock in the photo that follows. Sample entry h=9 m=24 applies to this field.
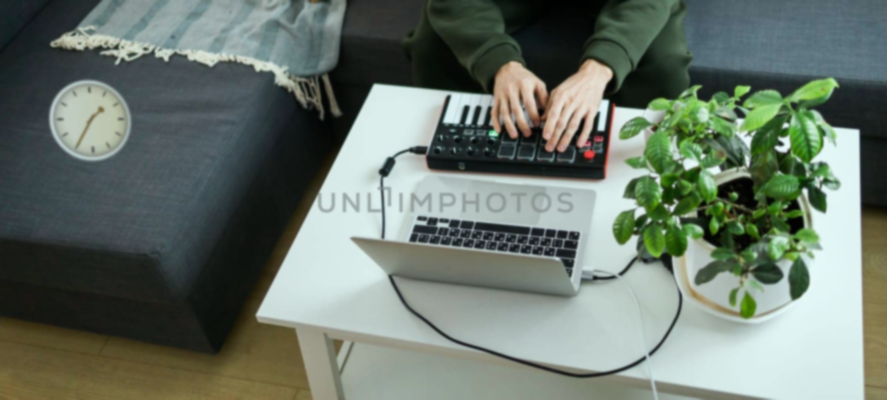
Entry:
h=1 m=35
